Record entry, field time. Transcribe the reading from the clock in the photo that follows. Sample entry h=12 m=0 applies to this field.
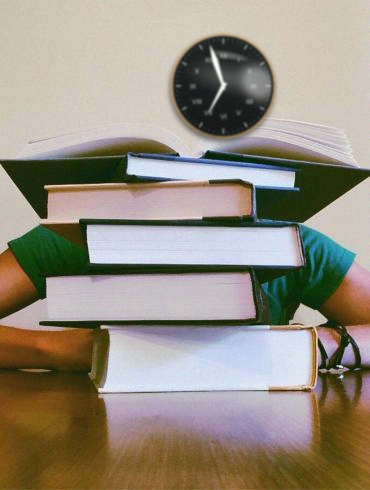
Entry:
h=6 m=57
